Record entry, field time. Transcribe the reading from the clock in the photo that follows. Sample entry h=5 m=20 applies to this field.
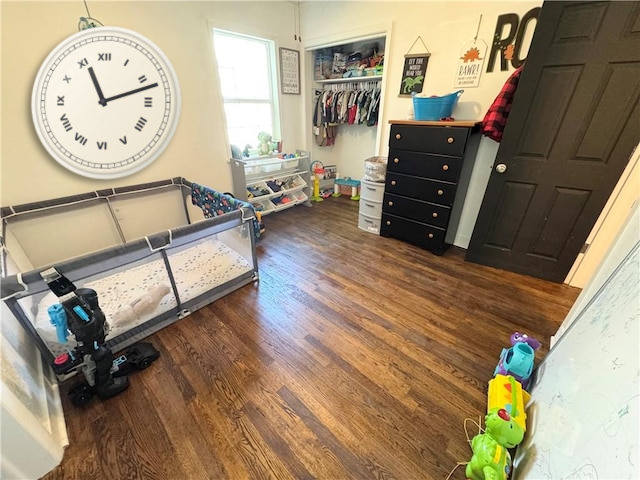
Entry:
h=11 m=12
